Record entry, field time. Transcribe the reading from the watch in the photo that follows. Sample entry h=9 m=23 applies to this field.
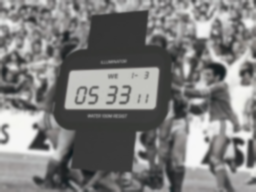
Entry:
h=5 m=33
